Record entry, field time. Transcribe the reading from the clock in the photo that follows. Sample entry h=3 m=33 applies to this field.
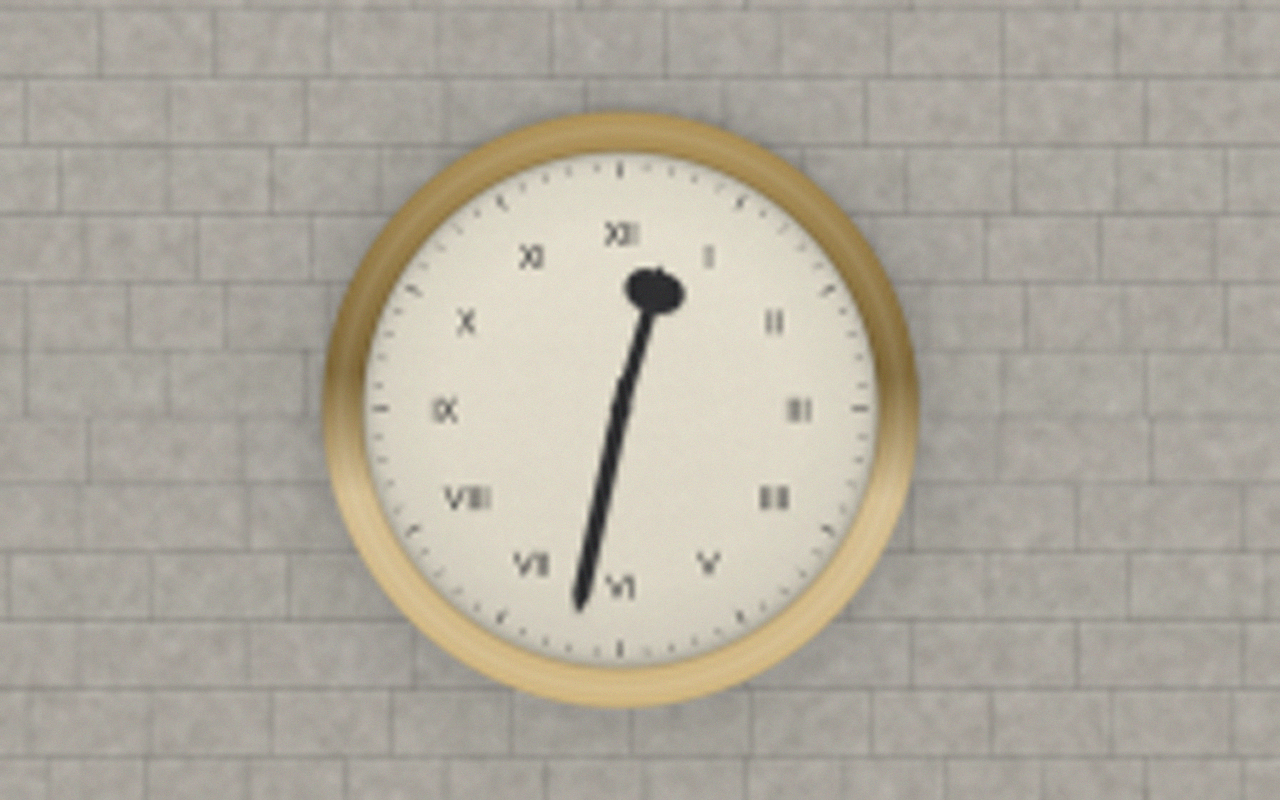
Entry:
h=12 m=32
